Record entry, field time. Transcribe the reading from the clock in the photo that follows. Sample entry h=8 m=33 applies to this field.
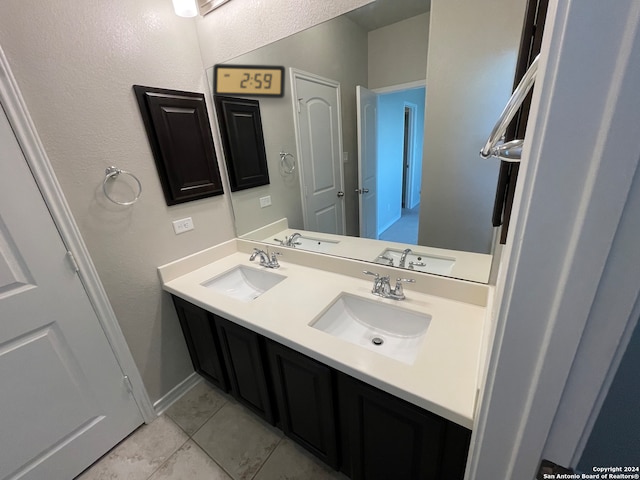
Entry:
h=2 m=59
